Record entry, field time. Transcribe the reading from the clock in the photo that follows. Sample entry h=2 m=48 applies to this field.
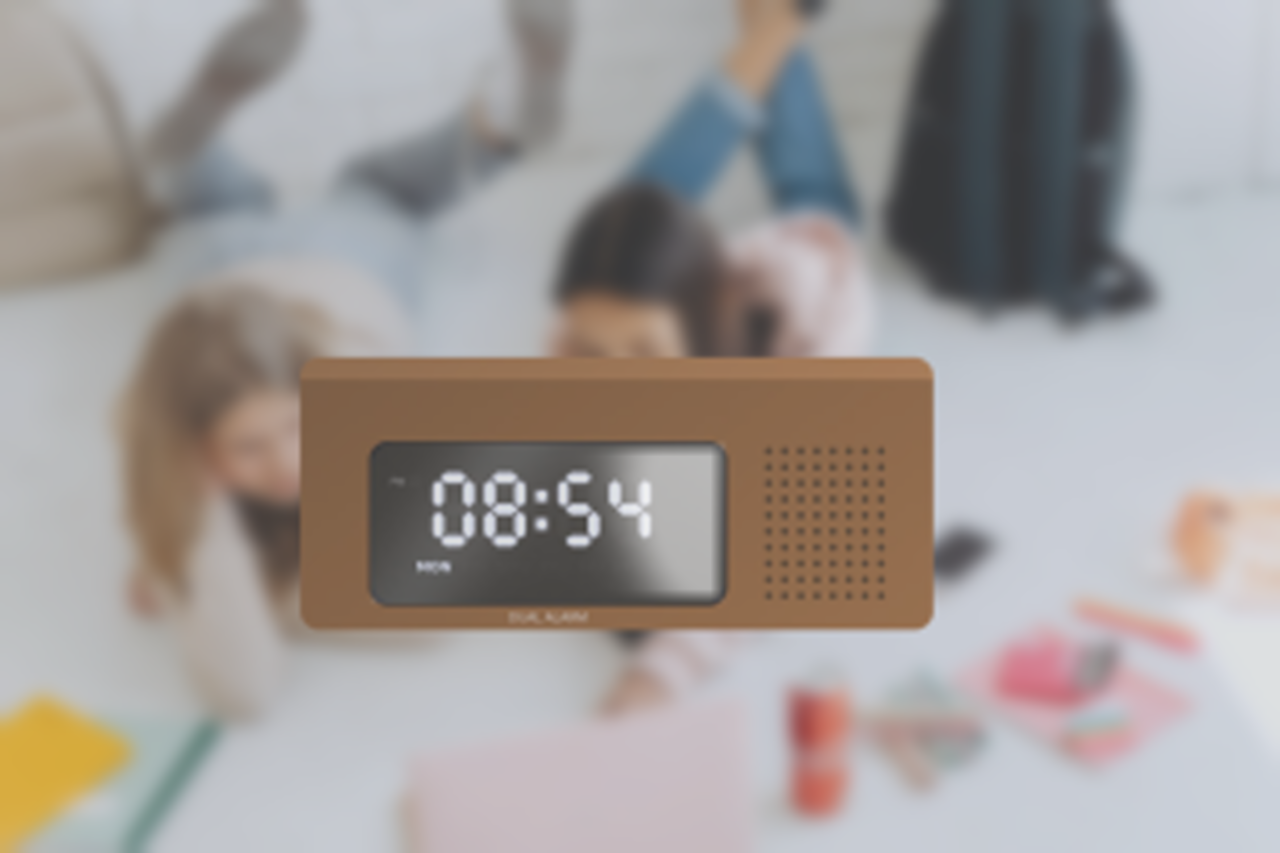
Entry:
h=8 m=54
